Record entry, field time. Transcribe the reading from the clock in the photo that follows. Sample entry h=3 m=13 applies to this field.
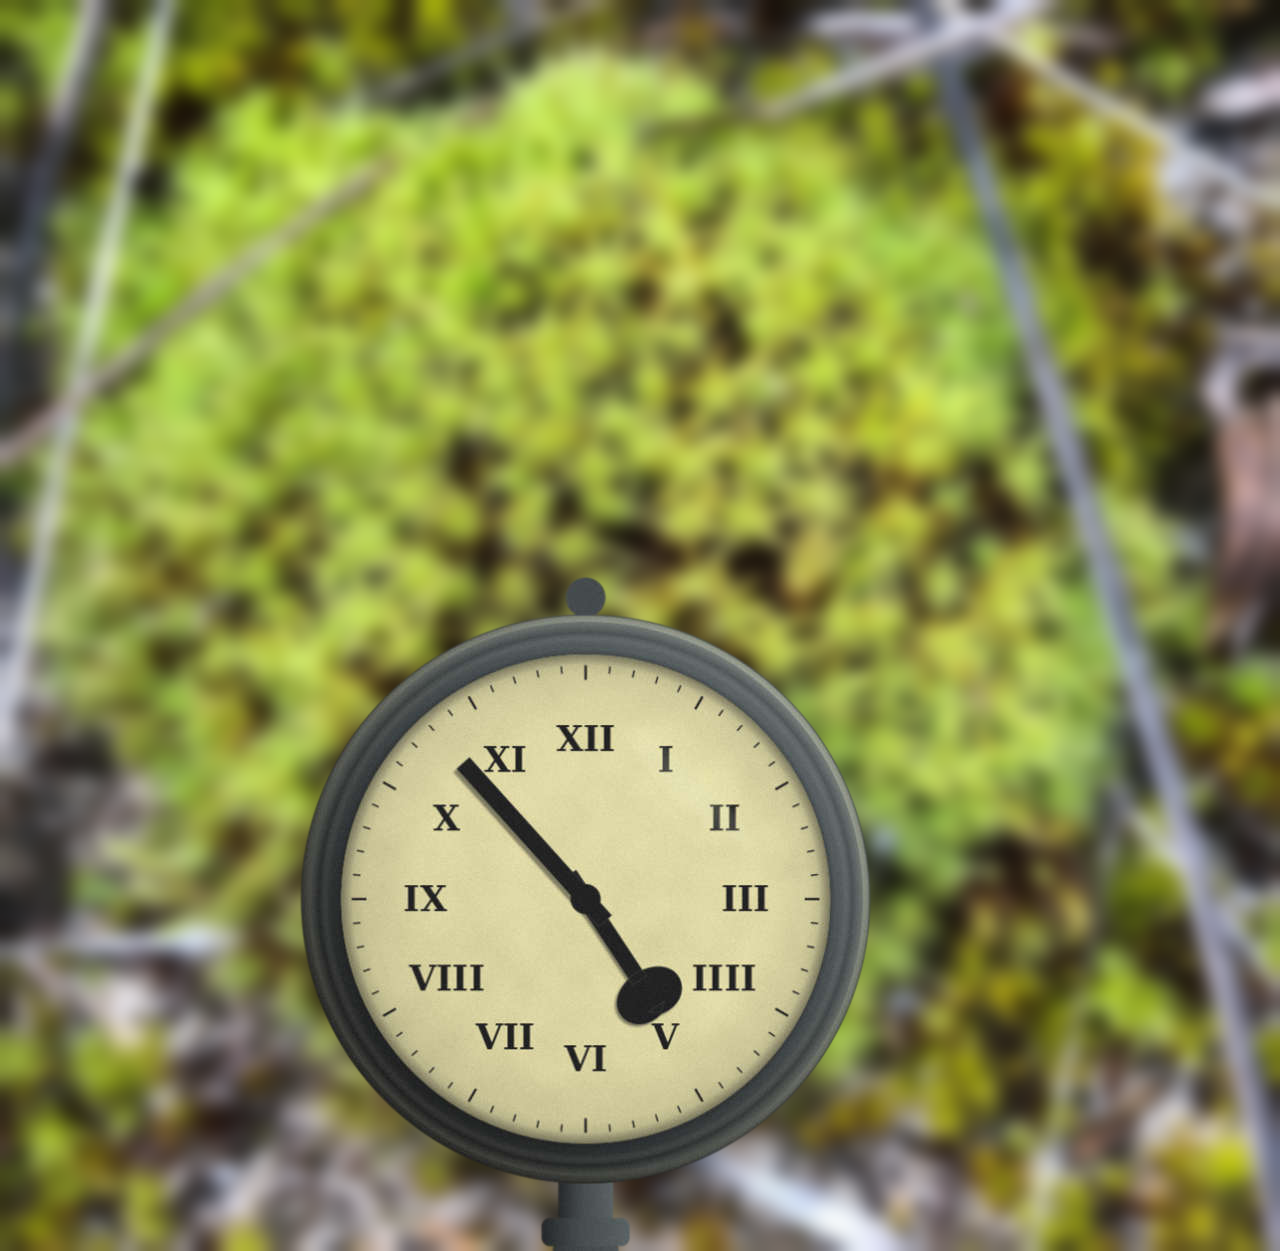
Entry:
h=4 m=53
